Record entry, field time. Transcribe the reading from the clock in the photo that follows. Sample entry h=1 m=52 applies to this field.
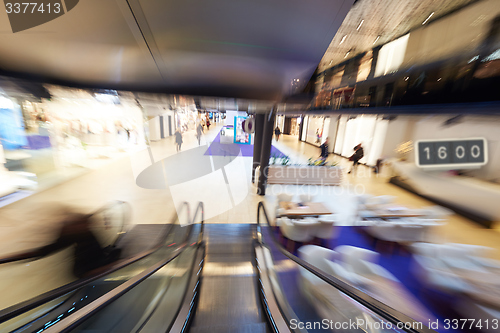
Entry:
h=16 m=0
